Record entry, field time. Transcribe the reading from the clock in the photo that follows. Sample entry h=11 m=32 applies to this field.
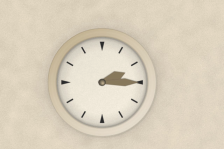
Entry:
h=2 m=15
